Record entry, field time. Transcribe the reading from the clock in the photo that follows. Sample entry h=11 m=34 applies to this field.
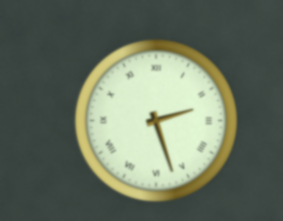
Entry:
h=2 m=27
